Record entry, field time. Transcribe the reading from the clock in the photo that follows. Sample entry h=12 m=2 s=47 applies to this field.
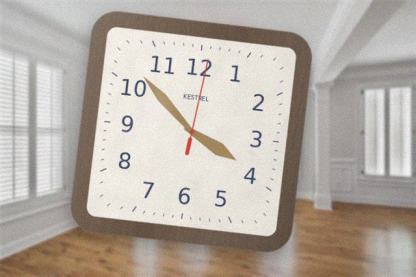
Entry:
h=3 m=52 s=1
